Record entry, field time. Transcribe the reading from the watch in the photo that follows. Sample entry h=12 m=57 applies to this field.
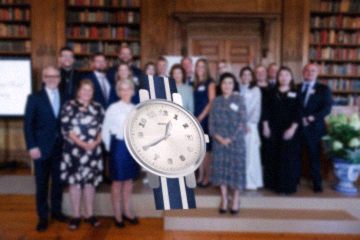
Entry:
h=12 m=40
